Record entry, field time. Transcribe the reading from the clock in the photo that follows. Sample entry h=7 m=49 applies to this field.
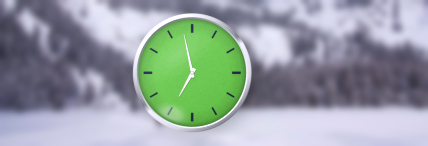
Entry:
h=6 m=58
